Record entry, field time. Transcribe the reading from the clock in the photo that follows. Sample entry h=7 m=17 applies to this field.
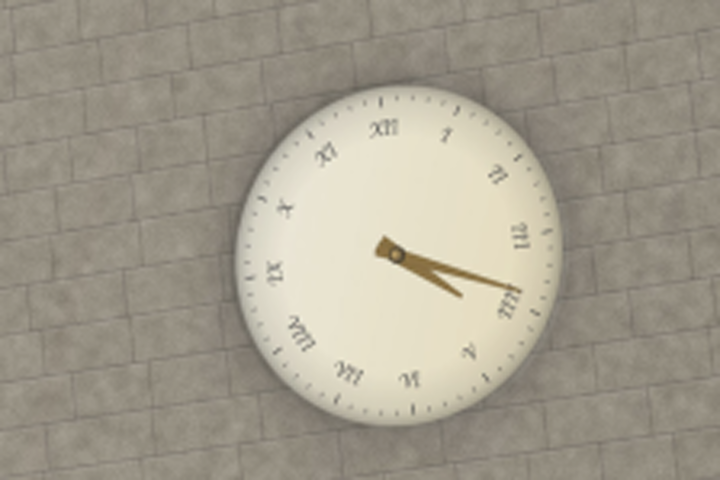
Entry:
h=4 m=19
